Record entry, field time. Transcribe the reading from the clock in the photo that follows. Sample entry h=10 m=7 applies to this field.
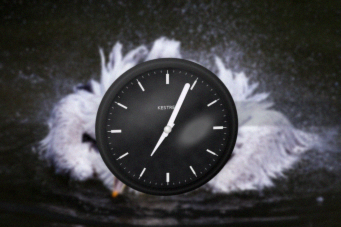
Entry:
h=7 m=4
